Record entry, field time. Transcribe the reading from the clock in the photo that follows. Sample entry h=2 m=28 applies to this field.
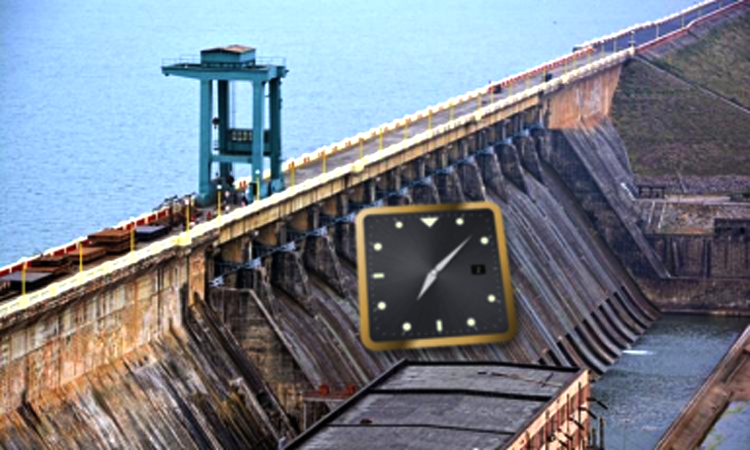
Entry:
h=7 m=8
